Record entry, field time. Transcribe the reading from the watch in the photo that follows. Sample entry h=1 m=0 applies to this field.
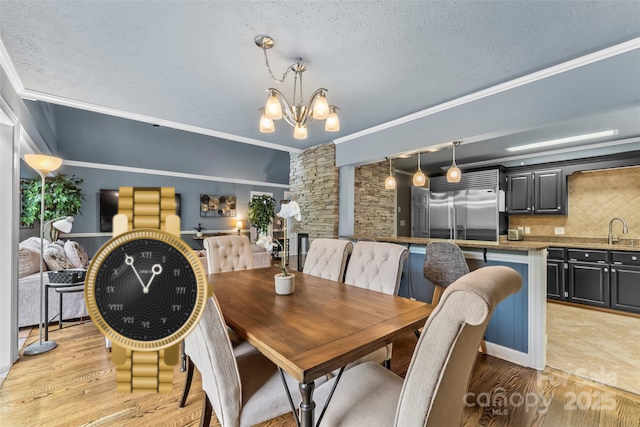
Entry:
h=12 m=55
